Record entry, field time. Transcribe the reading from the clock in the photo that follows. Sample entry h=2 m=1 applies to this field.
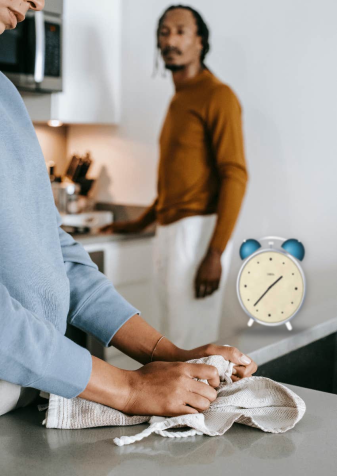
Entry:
h=1 m=37
